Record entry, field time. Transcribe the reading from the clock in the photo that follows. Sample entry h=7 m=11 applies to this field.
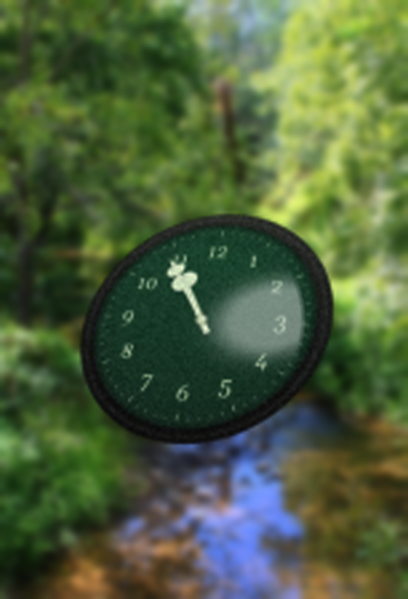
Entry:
h=10 m=54
